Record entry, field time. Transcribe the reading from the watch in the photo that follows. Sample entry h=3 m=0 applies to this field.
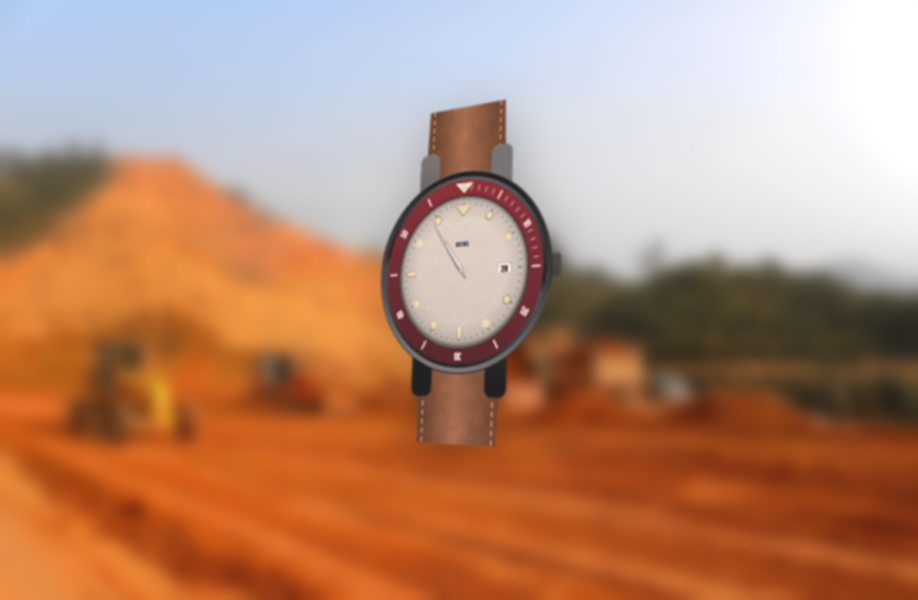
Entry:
h=10 m=54
